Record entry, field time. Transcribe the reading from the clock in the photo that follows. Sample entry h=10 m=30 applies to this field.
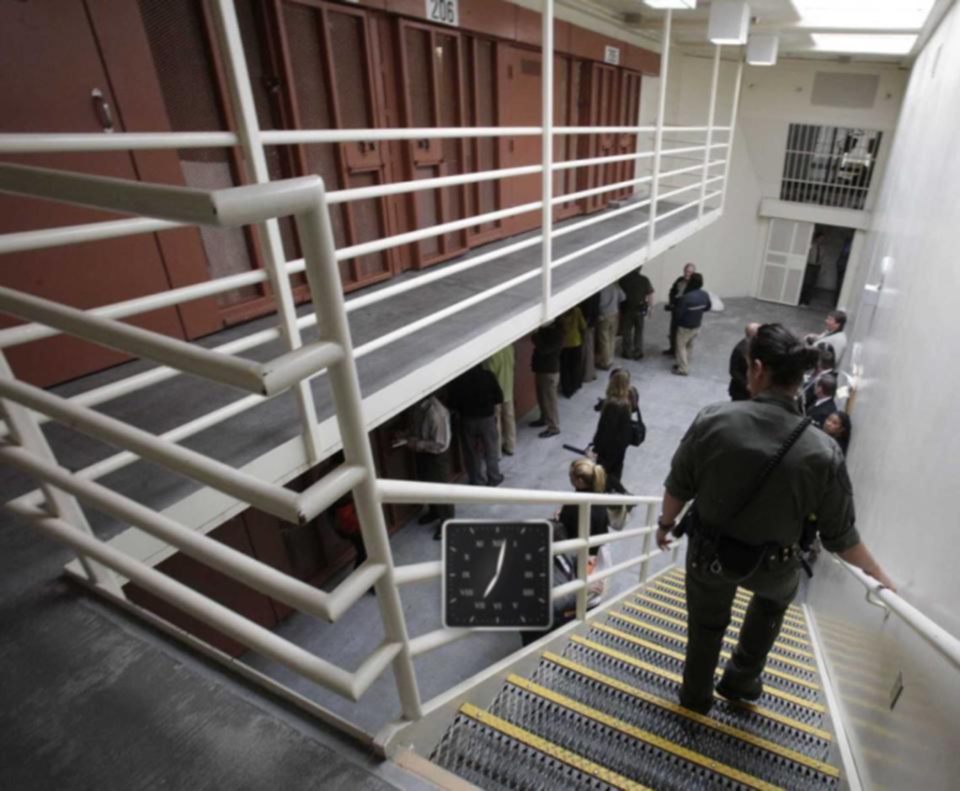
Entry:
h=7 m=2
